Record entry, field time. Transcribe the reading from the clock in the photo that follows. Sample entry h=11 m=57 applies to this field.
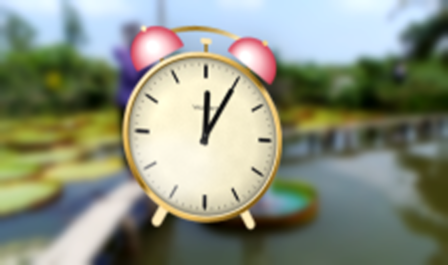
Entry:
h=12 m=5
